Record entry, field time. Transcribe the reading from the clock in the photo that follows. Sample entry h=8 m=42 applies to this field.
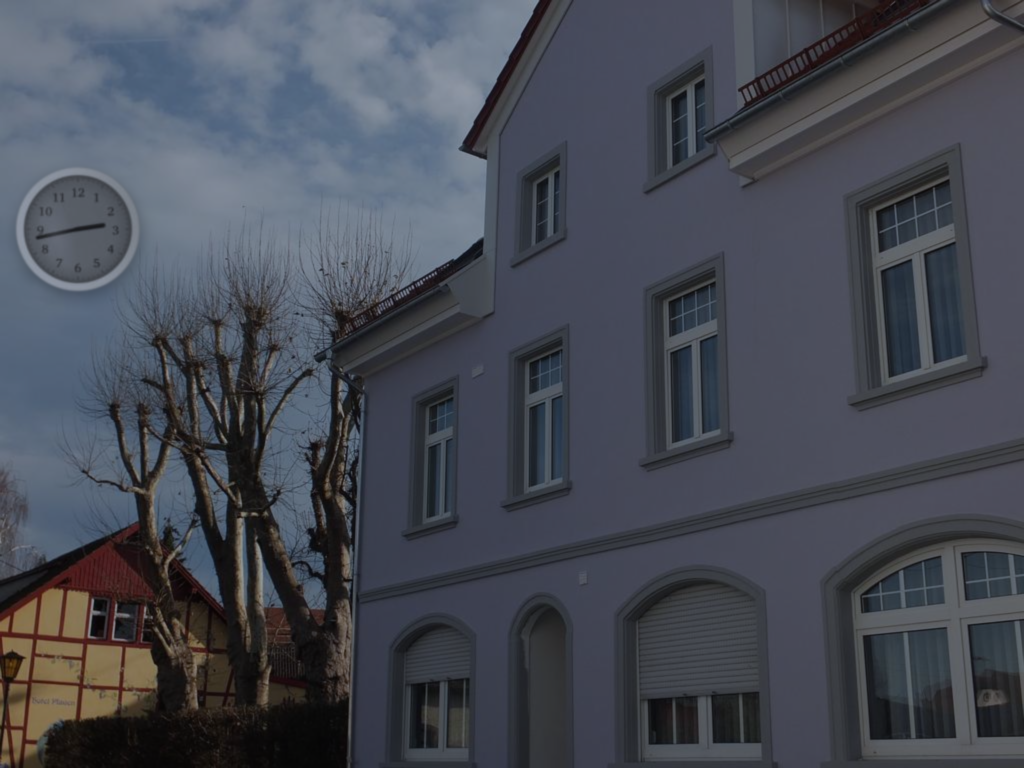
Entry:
h=2 m=43
